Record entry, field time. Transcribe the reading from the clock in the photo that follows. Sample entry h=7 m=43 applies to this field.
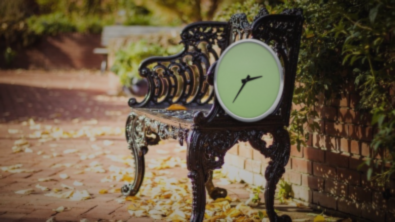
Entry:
h=2 m=36
